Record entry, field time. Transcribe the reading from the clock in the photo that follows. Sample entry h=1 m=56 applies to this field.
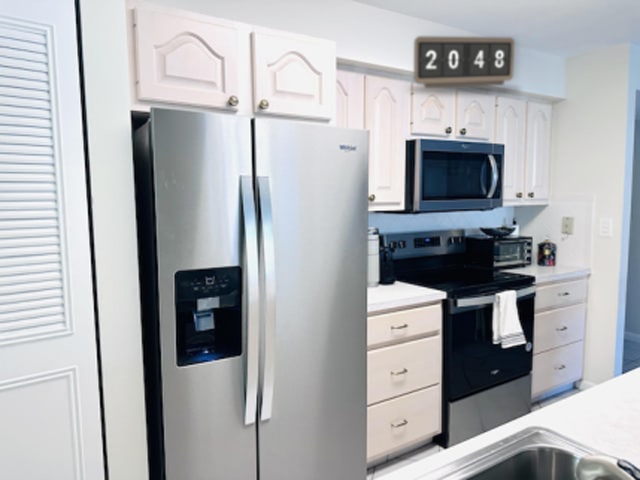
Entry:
h=20 m=48
